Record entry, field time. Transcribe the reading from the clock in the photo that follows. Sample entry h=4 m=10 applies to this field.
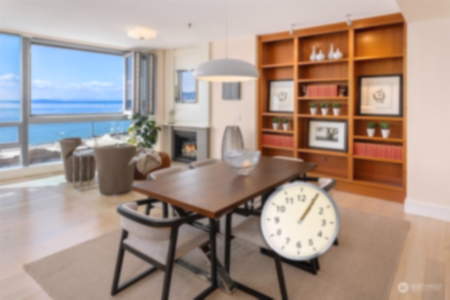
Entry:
h=1 m=5
